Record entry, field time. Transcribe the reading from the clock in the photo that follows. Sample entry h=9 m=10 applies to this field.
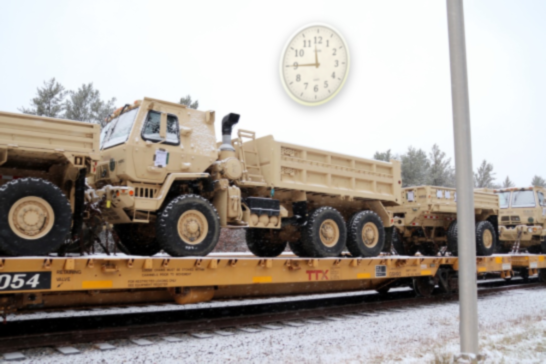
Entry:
h=11 m=45
